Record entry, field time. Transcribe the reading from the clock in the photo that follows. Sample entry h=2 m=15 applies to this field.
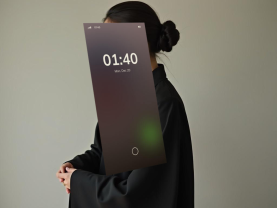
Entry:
h=1 m=40
